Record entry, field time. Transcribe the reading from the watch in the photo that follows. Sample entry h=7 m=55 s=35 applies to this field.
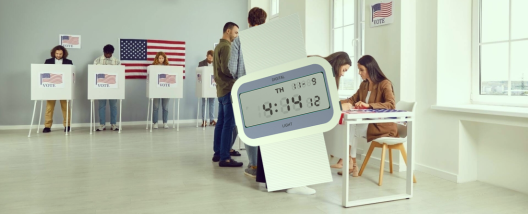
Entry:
h=4 m=14 s=12
